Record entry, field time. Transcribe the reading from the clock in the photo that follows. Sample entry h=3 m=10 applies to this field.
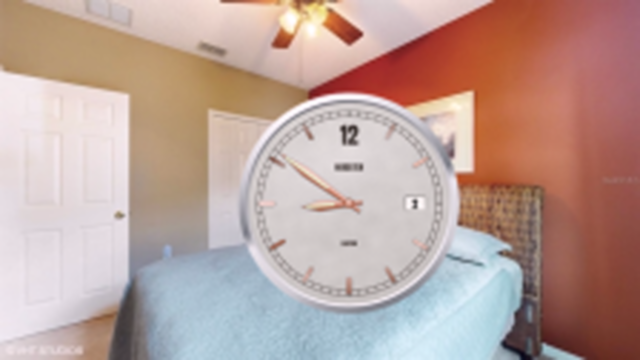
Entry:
h=8 m=51
